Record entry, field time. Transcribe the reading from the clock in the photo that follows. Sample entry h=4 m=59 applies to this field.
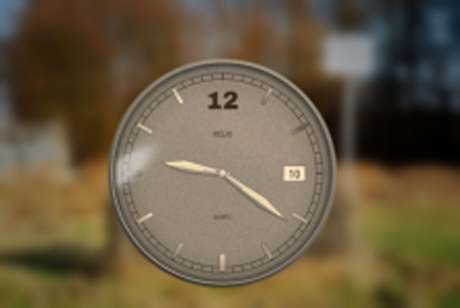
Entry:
h=9 m=21
